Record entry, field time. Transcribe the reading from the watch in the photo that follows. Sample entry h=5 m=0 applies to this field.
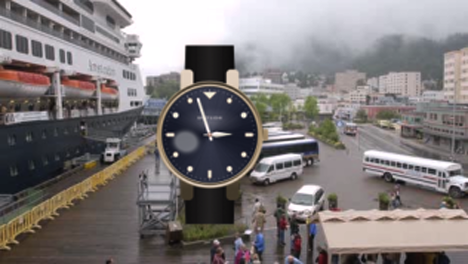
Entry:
h=2 m=57
